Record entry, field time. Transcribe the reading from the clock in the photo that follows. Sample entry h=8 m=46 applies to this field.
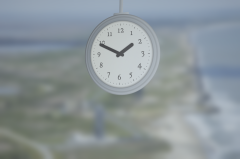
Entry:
h=1 m=49
